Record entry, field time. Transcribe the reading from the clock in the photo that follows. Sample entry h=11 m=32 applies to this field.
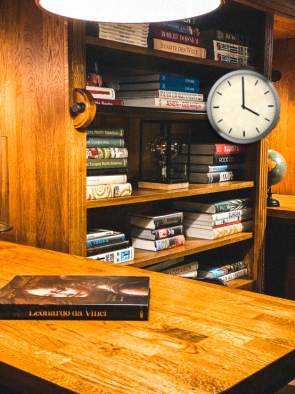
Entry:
h=4 m=0
